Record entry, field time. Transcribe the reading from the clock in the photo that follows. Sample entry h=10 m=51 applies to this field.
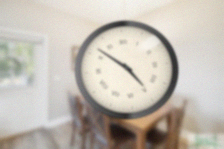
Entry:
h=4 m=52
